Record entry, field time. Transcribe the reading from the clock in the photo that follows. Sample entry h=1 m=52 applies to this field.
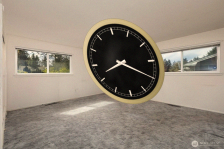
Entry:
h=8 m=20
